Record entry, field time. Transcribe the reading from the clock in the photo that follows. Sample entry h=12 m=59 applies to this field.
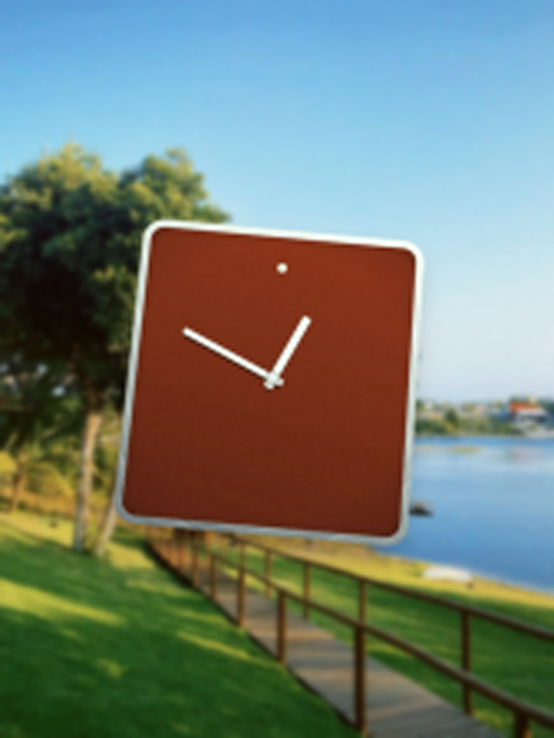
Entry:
h=12 m=49
